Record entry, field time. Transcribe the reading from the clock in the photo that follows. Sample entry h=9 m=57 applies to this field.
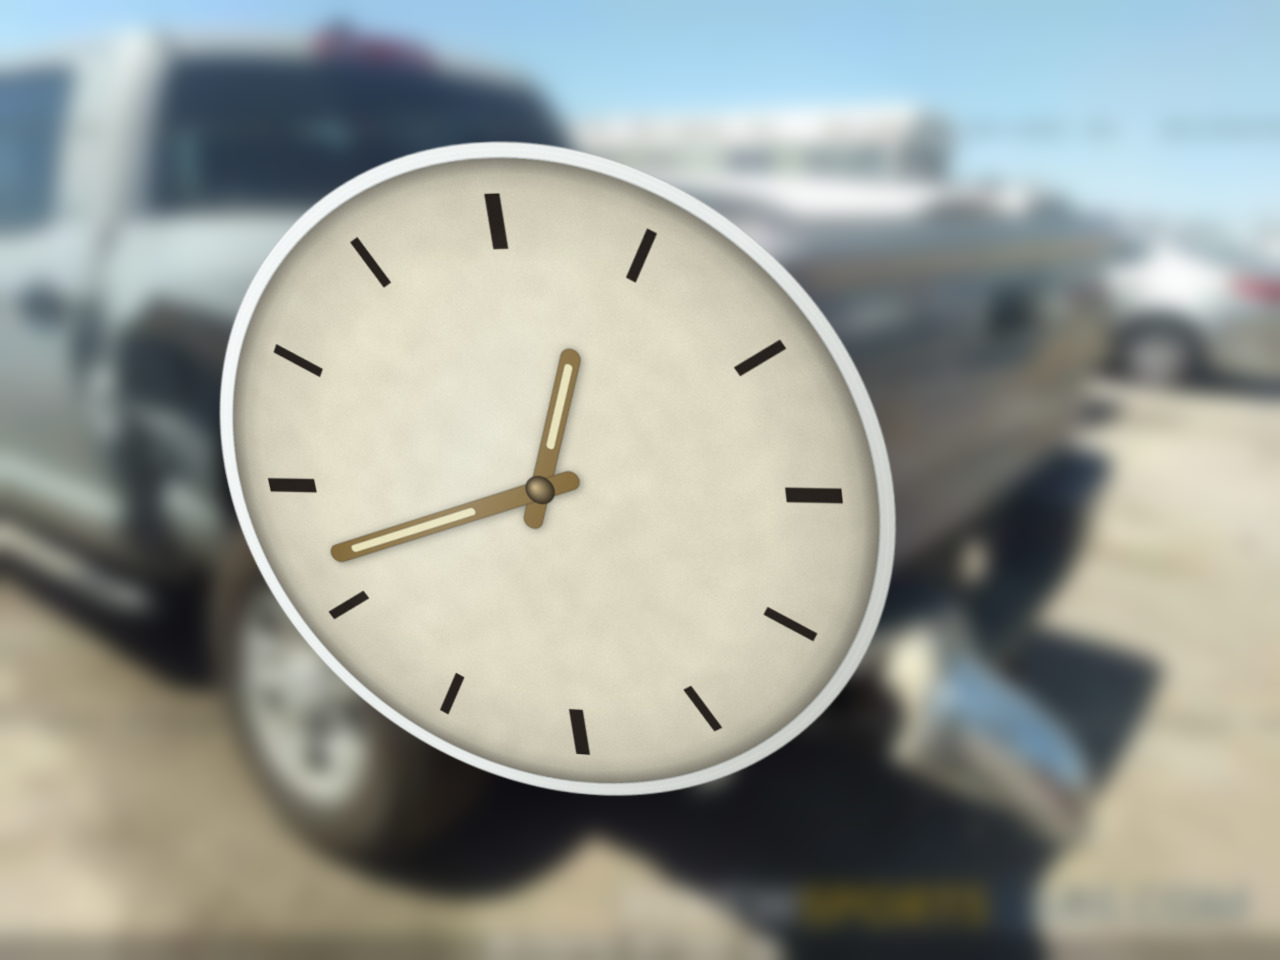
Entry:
h=12 m=42
